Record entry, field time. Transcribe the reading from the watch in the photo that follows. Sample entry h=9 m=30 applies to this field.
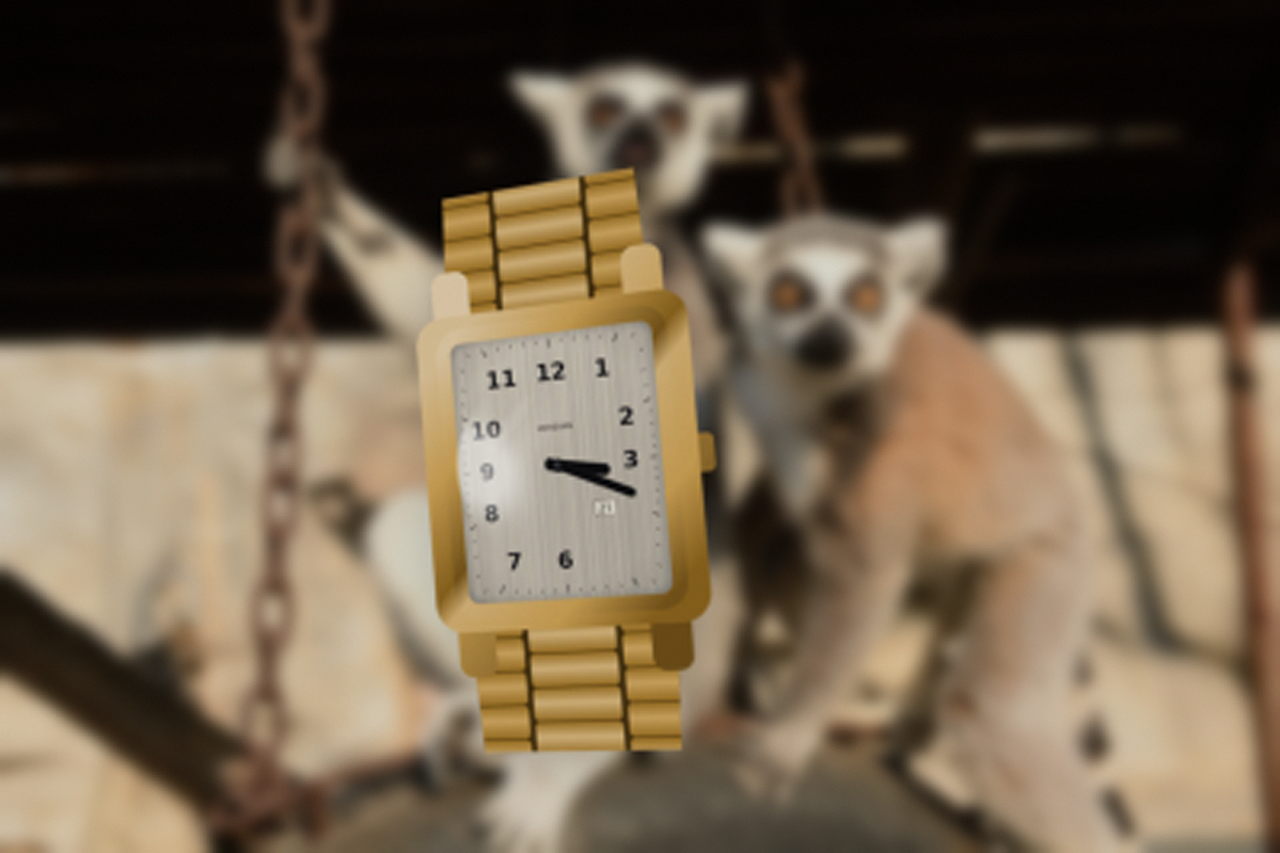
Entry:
h=3 m=19
